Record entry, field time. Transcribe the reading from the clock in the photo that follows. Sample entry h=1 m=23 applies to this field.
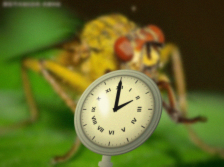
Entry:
h=2 m=0
